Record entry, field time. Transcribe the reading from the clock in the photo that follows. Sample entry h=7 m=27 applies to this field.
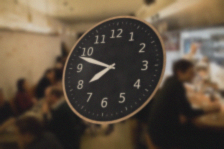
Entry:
h=7 m=48
